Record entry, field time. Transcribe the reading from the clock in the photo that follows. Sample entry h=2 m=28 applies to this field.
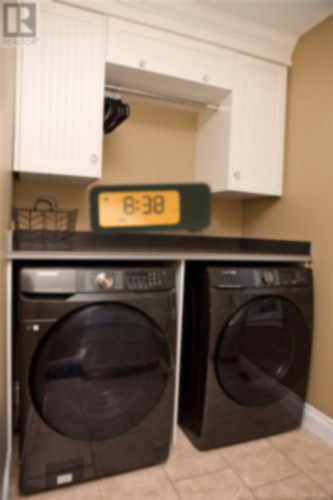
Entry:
h=8 m=38
